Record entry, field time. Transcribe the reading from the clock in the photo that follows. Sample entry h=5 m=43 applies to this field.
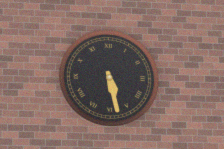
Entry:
h=5 m=28
